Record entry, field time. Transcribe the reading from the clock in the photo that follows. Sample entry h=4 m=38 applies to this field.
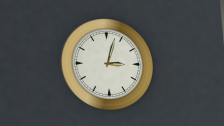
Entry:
h=3 m=3
